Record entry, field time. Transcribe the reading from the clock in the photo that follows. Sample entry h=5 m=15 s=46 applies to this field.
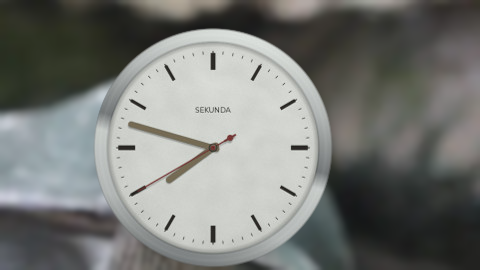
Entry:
h=7 m=47 s=40
